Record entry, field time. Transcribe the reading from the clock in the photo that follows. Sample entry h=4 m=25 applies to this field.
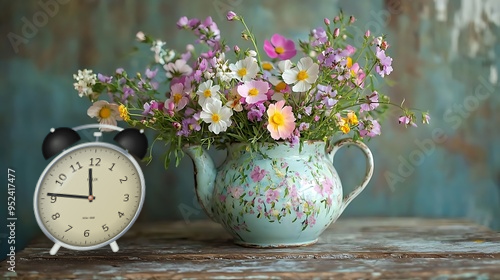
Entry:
h=11 m=46
